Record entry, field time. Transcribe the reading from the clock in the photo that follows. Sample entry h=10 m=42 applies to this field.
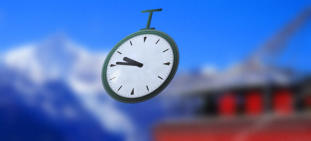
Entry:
h=9 m=46
